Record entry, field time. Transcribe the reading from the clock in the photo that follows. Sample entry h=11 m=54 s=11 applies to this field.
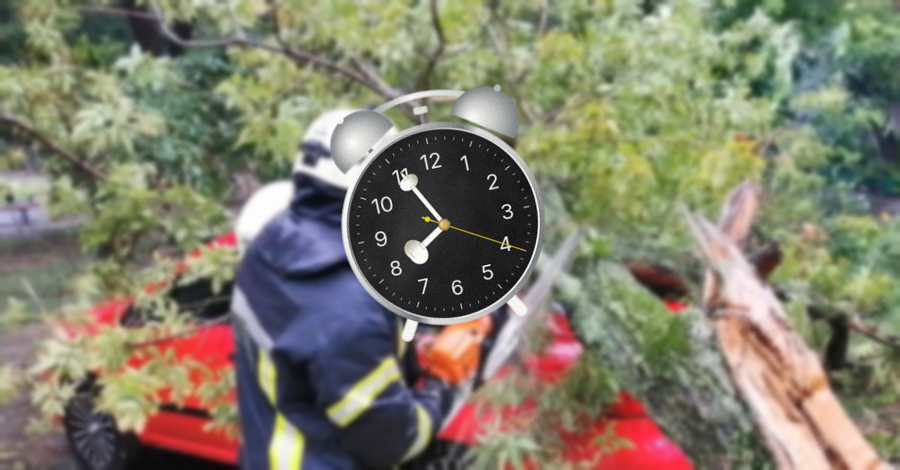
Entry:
h=7 m=55 s=20
